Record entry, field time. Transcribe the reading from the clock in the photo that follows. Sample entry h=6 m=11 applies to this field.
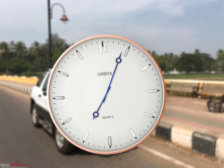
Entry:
h=7 m=4
